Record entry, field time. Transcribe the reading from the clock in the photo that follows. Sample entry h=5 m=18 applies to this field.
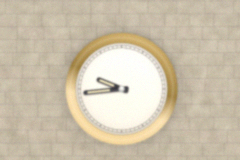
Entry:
h=9 m=44
